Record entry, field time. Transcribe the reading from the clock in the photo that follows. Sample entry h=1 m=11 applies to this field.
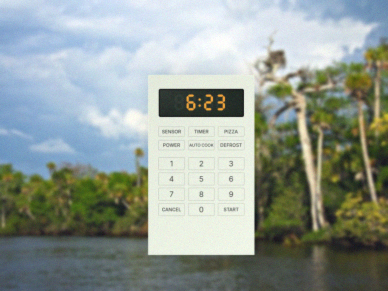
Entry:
h=6 m=23
